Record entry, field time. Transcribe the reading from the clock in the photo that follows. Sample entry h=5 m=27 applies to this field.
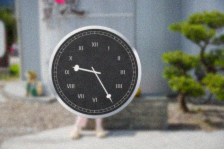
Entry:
h=9 m=25
